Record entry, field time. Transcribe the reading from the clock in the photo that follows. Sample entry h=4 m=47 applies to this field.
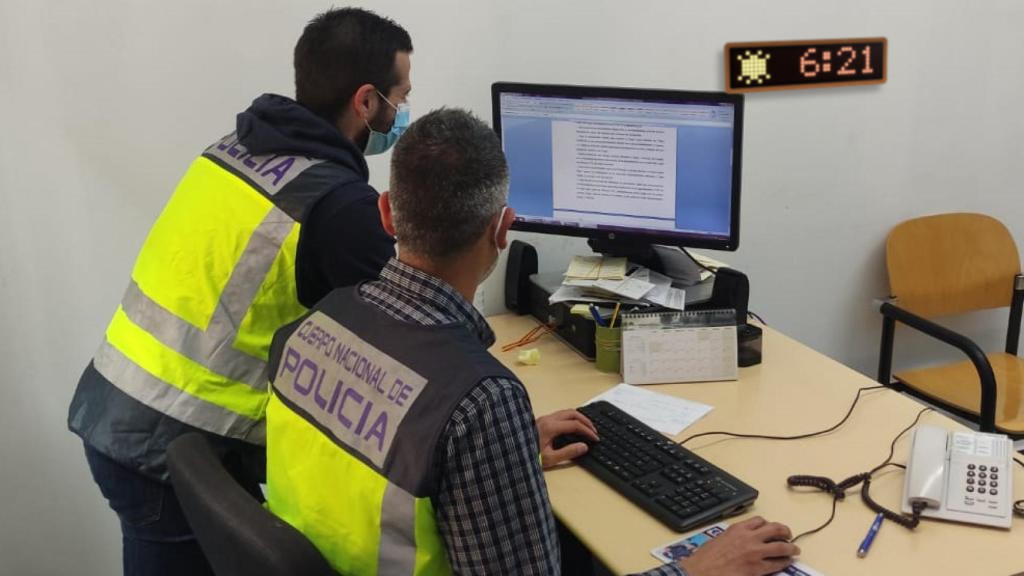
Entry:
h=6 m=21
